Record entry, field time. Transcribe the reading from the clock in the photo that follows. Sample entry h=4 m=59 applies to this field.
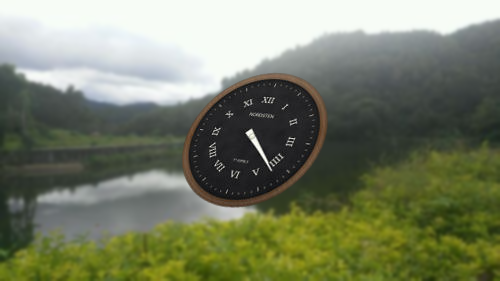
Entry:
h=4 m=22
